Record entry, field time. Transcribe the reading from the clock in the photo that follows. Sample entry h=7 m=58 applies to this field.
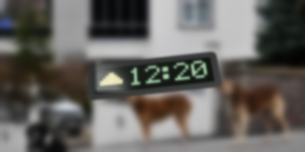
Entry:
h=12 m=20
